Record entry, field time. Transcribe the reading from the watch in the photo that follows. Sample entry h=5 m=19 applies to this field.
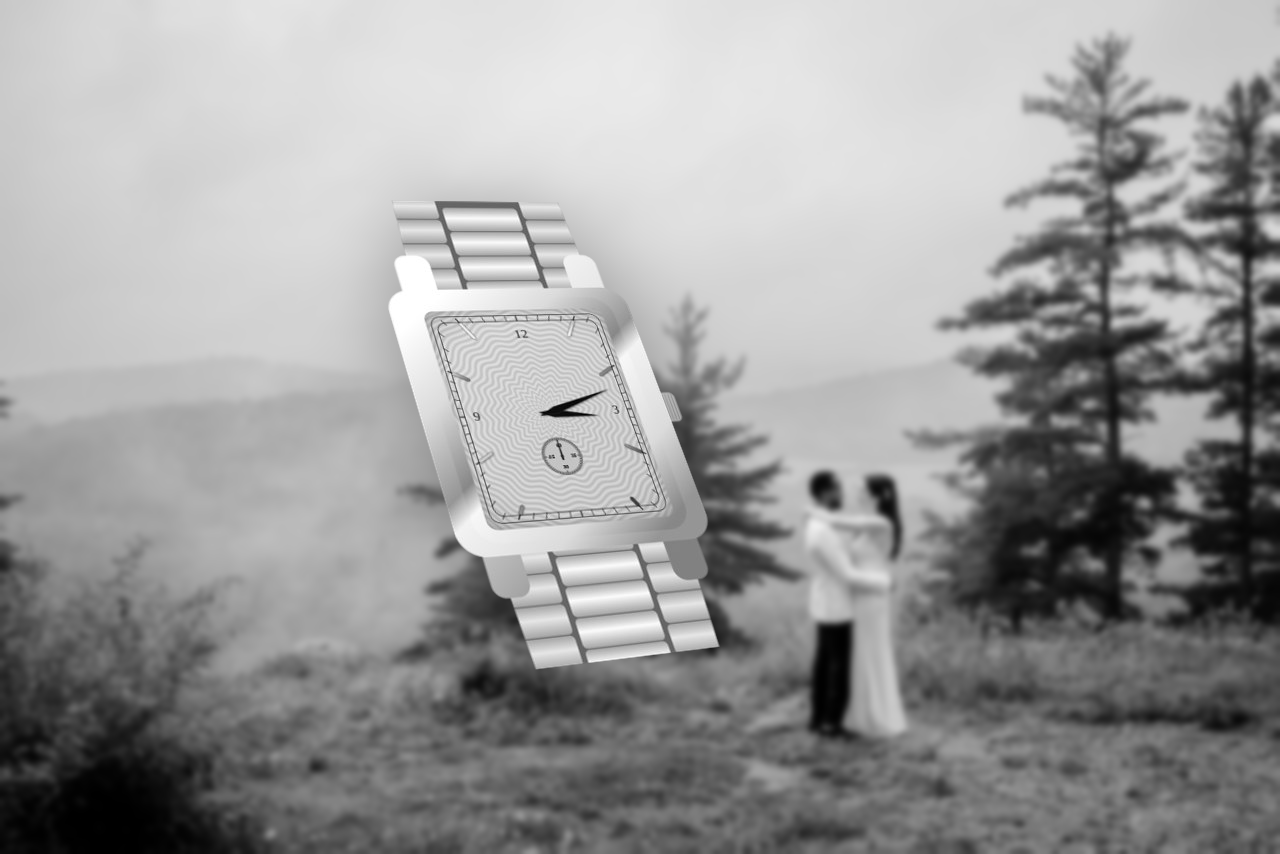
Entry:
h=3 m=12
